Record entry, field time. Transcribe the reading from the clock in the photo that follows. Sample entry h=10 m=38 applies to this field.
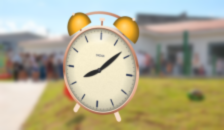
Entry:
h=8 m=8
